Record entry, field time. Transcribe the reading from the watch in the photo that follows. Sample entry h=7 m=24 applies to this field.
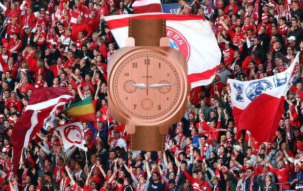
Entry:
h=9 m=14
